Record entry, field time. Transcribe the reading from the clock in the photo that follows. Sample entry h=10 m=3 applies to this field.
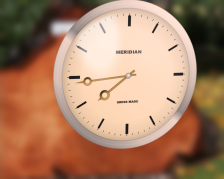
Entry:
h=7 m=44
